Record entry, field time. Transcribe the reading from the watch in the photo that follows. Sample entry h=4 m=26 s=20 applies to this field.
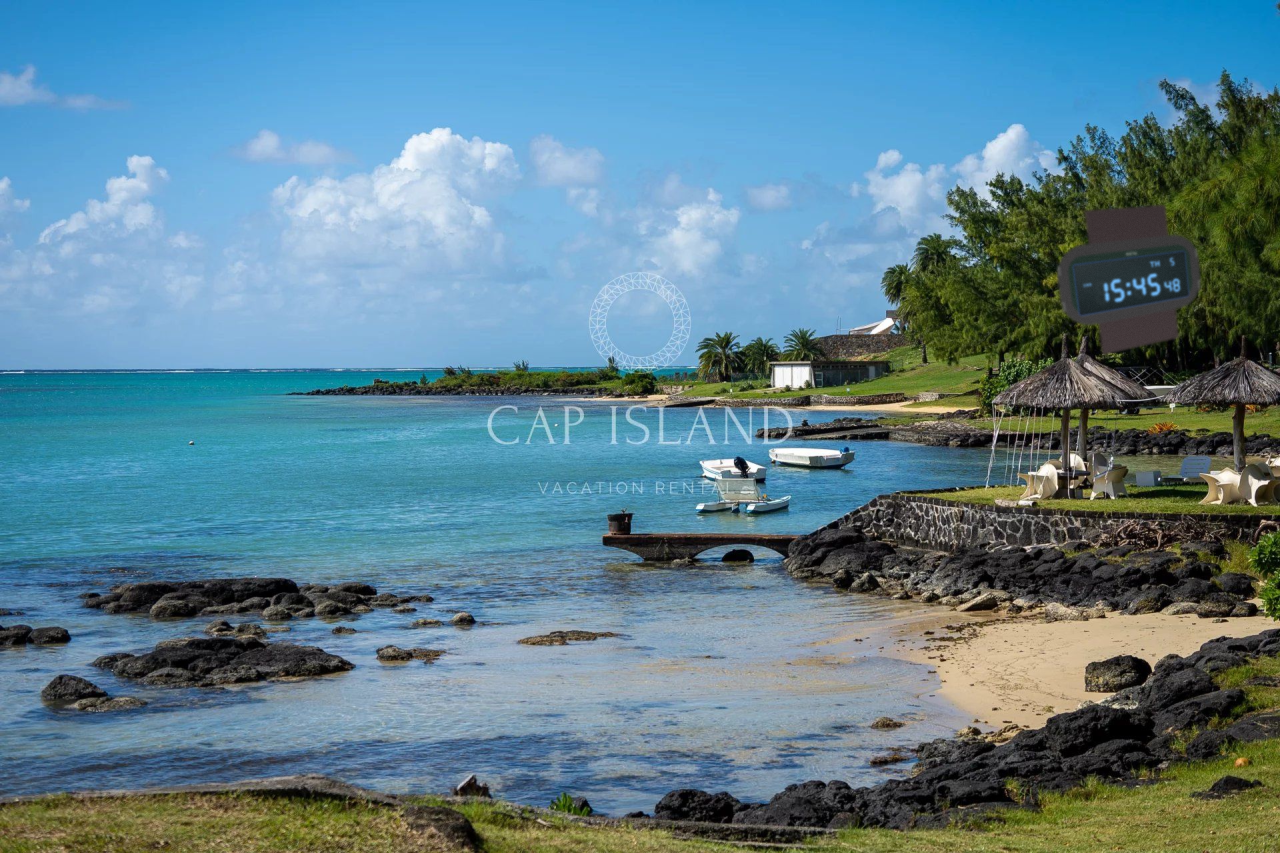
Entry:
h=15 m=45 s=48
